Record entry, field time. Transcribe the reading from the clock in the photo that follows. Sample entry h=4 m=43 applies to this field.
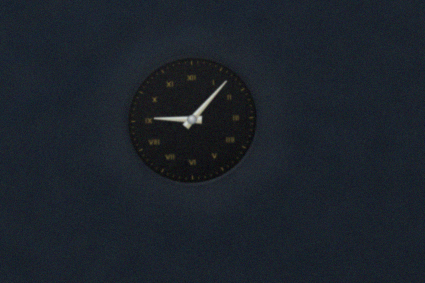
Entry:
h=9 m=7
